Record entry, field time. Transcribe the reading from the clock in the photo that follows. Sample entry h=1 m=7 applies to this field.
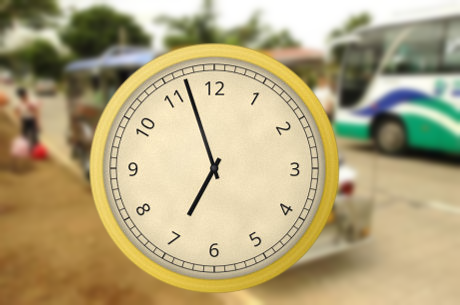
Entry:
h=6 m=57
